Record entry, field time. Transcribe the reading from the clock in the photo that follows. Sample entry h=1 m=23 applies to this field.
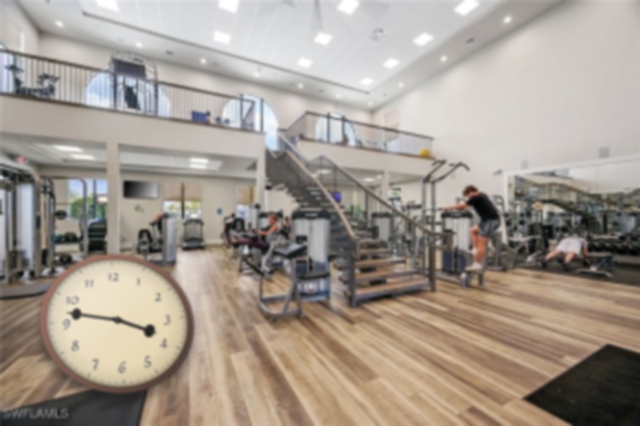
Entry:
h=3 m=47
